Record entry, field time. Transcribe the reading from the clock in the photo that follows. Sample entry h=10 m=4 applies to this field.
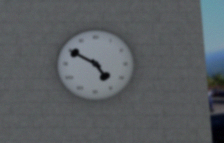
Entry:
h=4 m=50
